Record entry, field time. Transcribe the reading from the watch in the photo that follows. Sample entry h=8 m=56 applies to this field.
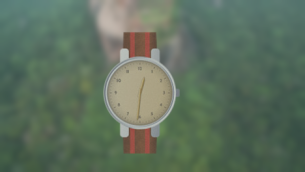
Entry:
h=12 m=31
